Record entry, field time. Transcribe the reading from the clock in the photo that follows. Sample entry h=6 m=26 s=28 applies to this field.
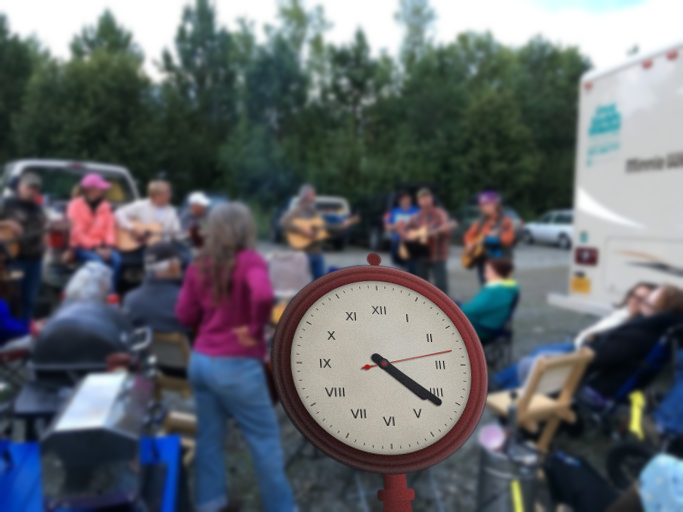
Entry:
h=4 m=21 s=13
